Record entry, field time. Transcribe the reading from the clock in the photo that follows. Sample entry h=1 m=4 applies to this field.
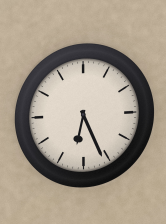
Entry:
h=6 m=26
